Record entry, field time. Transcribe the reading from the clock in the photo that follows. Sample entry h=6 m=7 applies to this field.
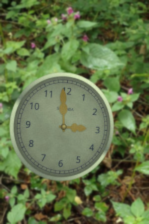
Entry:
h=2 m=59
